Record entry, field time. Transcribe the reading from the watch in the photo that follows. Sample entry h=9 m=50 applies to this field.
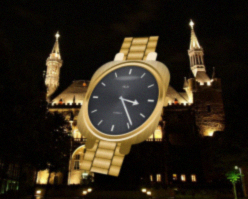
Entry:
h=3 m=24
